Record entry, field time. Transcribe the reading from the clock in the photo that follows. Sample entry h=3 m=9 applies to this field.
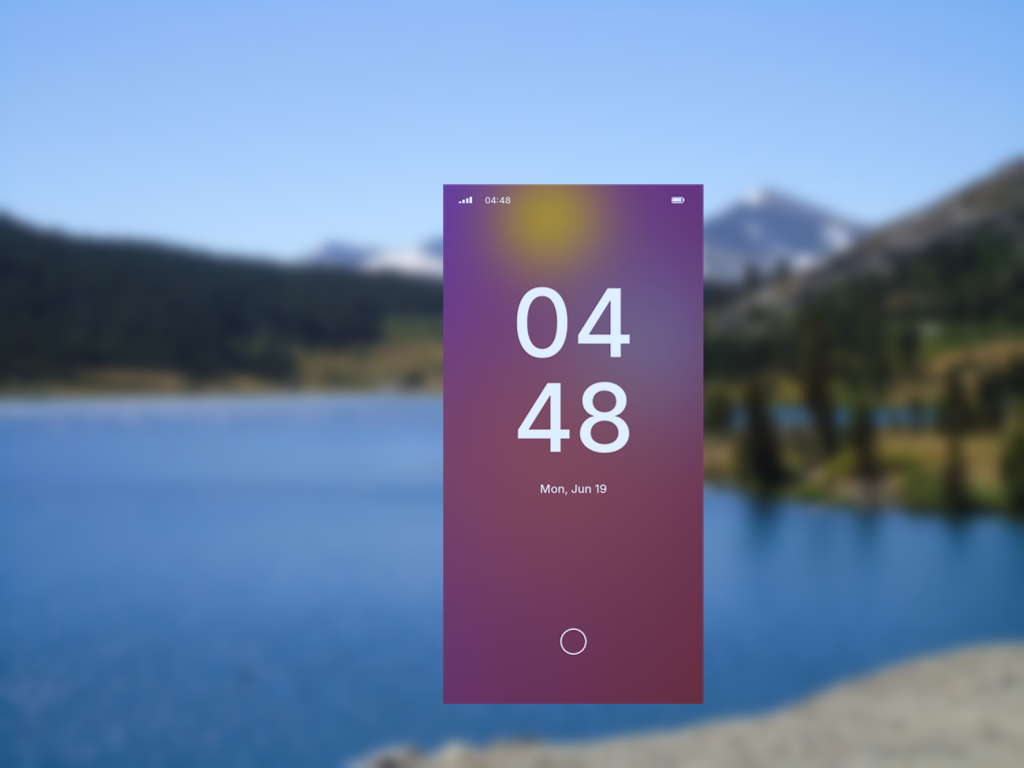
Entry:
h=4 m=48
